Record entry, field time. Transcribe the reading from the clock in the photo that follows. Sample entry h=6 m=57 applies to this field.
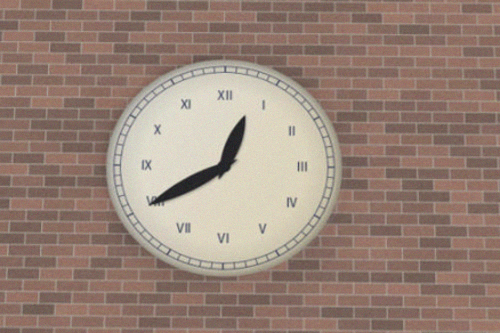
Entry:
h=12 m=40
